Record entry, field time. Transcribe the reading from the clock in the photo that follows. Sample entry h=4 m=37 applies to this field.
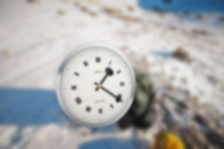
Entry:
h=1 m=21
